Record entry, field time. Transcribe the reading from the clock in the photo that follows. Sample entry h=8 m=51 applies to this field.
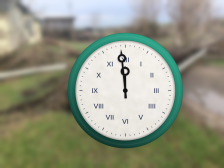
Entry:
h=11 m=59
